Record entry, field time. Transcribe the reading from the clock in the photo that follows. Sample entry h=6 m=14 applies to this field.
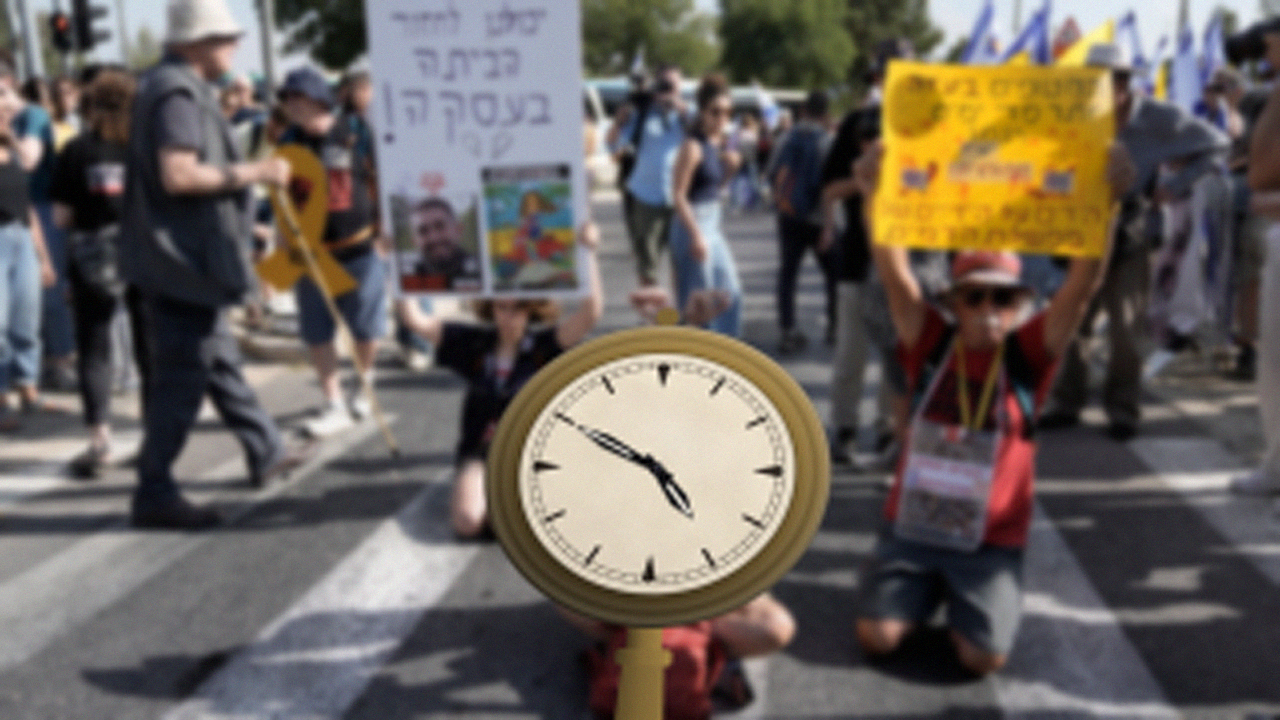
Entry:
h=4 m=50
